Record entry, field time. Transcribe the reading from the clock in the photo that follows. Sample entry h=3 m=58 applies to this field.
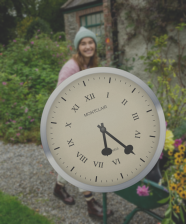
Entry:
h=6 m=25
